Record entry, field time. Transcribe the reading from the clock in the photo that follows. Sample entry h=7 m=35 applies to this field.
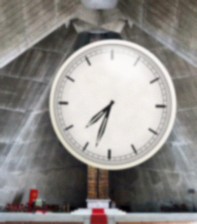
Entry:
h=7 m=33
